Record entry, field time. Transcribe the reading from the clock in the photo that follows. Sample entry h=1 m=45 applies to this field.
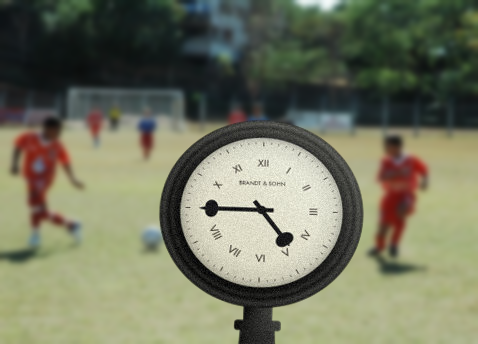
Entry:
h=4 m=45
